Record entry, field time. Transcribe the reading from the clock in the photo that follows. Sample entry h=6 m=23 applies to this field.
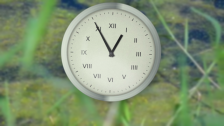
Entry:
h=12 m=55
